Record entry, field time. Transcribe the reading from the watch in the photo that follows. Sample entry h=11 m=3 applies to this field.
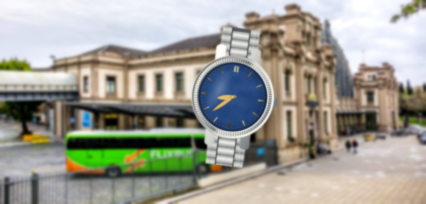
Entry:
h=8 m=38
